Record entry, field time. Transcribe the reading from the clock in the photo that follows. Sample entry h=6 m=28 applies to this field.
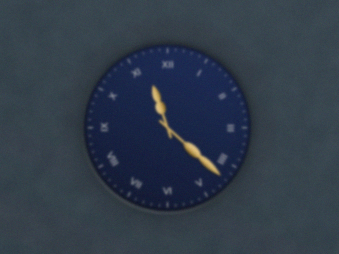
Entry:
h=11 m=22
